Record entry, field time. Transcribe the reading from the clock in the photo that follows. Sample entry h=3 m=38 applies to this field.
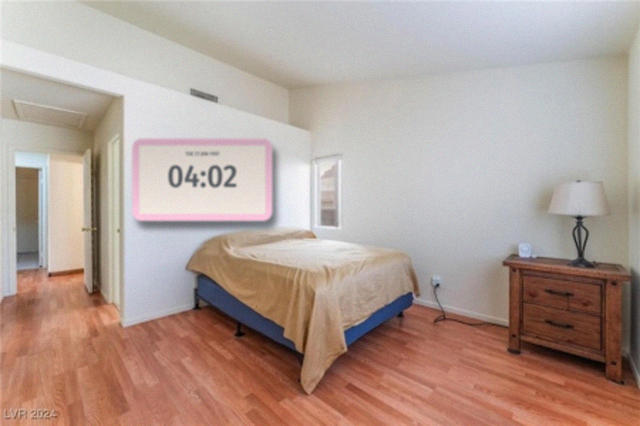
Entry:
h=4 m=2
